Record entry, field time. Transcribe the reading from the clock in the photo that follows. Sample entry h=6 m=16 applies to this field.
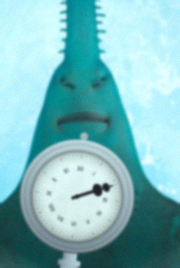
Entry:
h=2 m=11
